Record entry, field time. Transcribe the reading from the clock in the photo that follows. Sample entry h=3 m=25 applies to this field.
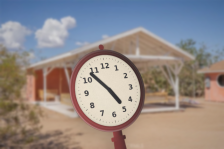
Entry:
h=4 m=53
